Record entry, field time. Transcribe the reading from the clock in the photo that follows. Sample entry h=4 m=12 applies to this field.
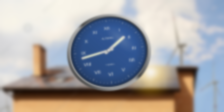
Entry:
h=1 m=43
